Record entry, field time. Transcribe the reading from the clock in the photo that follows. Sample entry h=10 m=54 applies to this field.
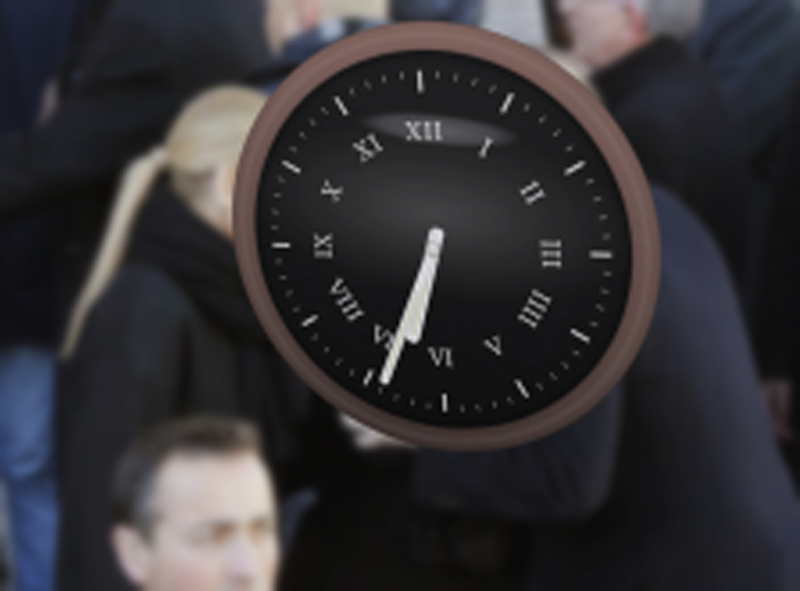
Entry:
h=6 m=34
